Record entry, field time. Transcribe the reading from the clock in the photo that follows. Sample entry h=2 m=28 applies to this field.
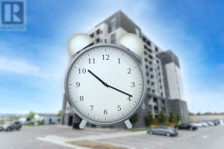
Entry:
h=10 m=19
